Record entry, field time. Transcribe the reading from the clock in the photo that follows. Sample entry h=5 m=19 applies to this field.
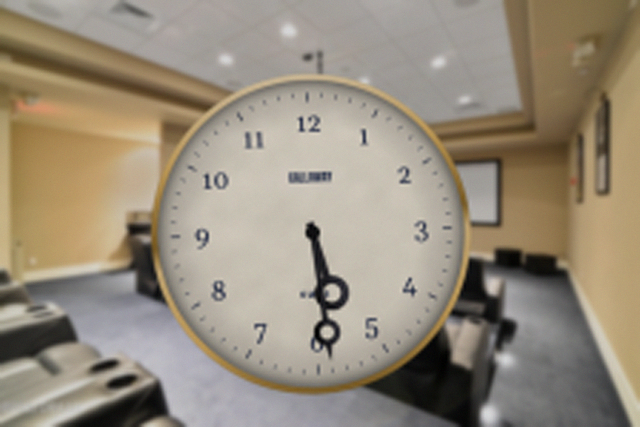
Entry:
h=5 m=29
